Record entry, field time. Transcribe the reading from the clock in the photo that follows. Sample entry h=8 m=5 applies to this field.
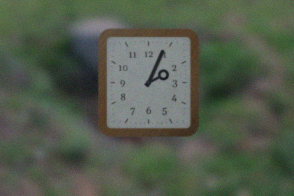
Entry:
h=2 m=4
